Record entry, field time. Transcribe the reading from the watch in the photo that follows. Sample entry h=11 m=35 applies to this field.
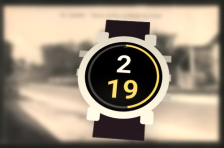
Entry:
h=2 m=19
